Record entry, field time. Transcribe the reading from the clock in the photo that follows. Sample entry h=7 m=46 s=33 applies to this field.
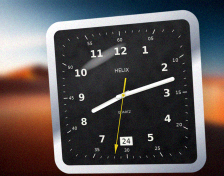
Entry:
h=8 m=12 s=32
